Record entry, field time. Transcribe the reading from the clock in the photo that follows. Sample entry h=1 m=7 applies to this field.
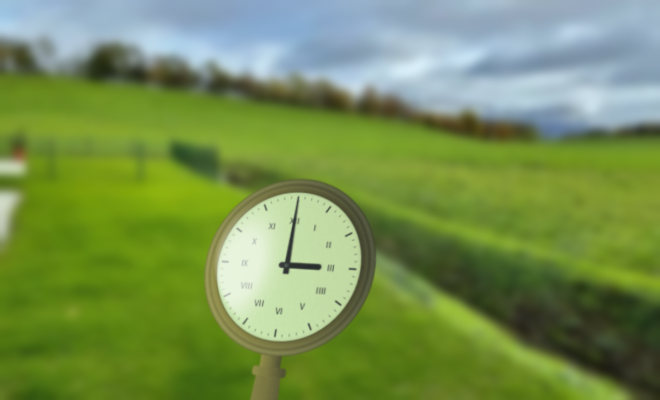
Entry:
h=3 m=0
